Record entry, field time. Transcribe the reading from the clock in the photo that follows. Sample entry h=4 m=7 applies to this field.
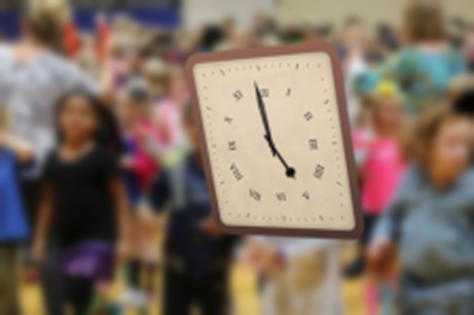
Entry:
h=4 m=59
